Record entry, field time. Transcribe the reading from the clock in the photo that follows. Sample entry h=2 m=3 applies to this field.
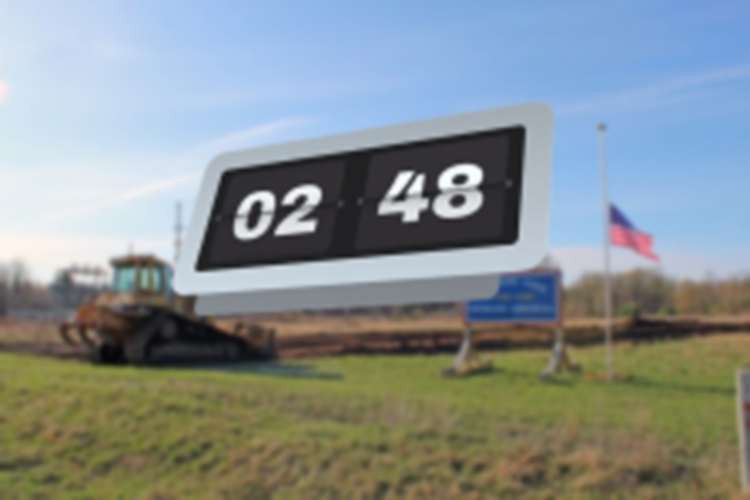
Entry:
h=2 m=48
